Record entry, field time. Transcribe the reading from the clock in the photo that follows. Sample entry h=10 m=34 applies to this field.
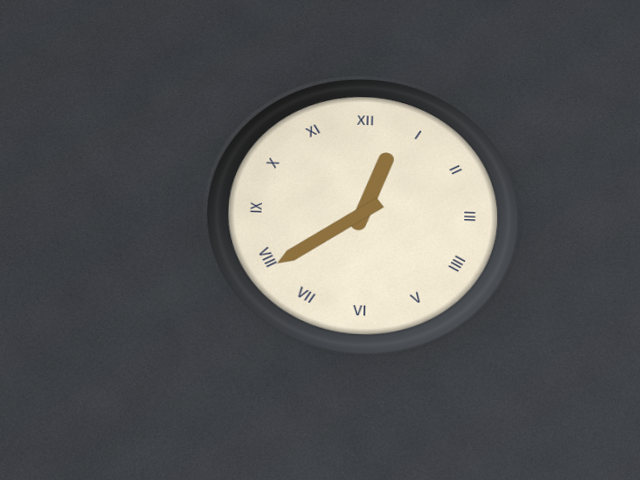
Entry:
h=12 m=39
